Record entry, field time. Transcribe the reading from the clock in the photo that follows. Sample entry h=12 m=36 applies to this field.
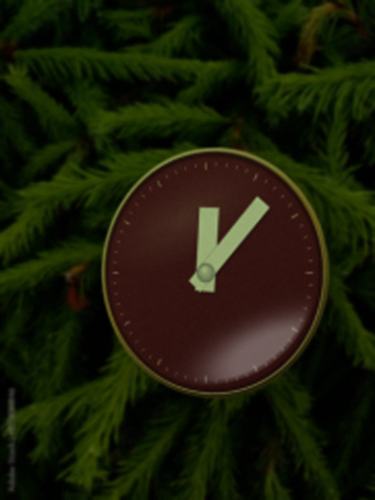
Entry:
h=12 m=7
